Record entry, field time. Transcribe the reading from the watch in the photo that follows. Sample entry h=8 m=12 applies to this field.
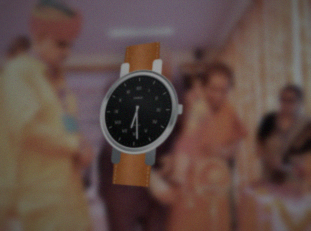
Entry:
h=6 m=29
